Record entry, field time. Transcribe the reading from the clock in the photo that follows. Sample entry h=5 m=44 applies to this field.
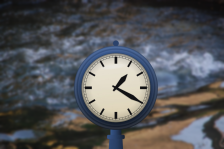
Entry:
h=1 m=20
